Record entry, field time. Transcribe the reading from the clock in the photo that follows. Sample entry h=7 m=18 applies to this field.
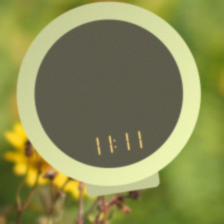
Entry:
h=11 m=11
